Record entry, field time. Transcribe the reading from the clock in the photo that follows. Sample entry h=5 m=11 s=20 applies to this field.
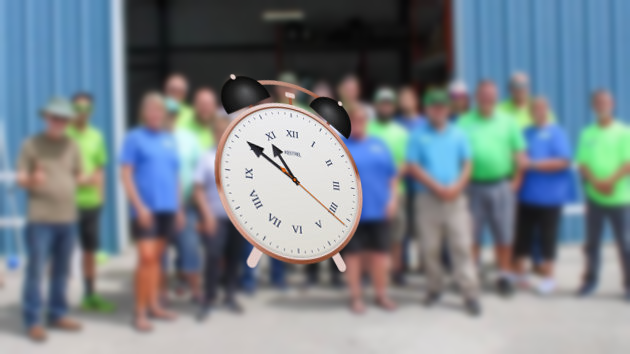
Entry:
h=10 m=50 s=21
